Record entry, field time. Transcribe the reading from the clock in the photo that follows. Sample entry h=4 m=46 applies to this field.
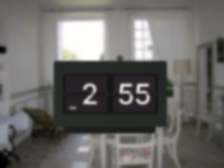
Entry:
h=2 m=55
